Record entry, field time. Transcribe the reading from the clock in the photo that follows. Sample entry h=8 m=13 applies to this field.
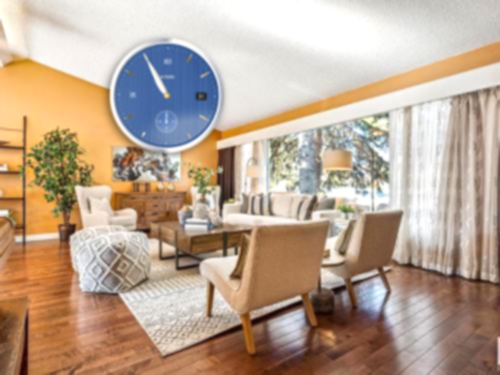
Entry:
h=10 m=55
